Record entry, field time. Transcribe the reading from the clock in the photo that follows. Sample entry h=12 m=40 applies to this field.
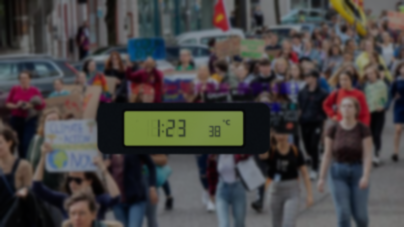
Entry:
h=1 m=23
